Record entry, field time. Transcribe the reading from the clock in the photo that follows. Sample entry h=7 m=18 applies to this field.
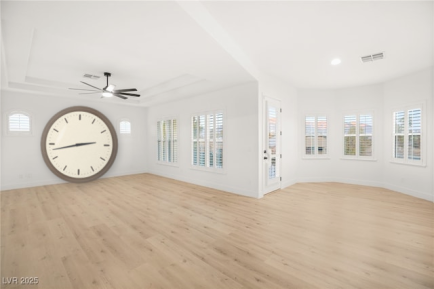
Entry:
h=2 m=43
